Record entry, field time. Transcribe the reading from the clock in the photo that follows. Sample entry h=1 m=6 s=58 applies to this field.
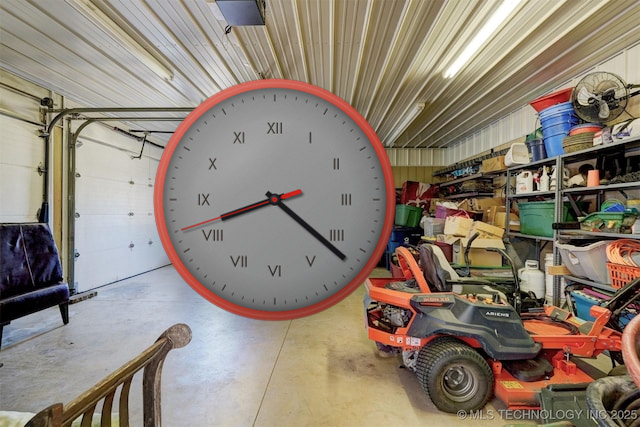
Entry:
h=8 m=21 s=42
